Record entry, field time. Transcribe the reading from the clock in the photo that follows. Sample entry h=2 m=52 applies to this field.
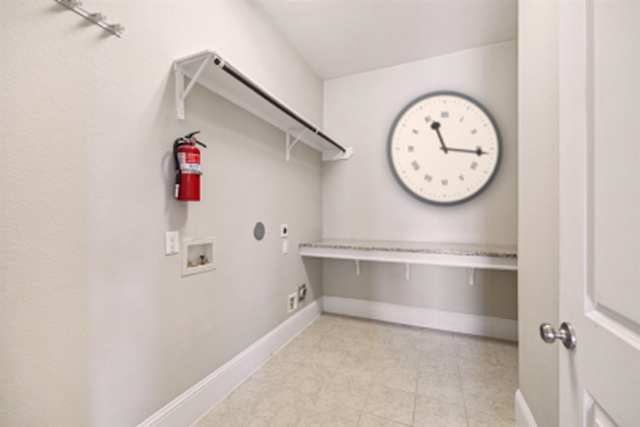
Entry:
h=11 m=16
